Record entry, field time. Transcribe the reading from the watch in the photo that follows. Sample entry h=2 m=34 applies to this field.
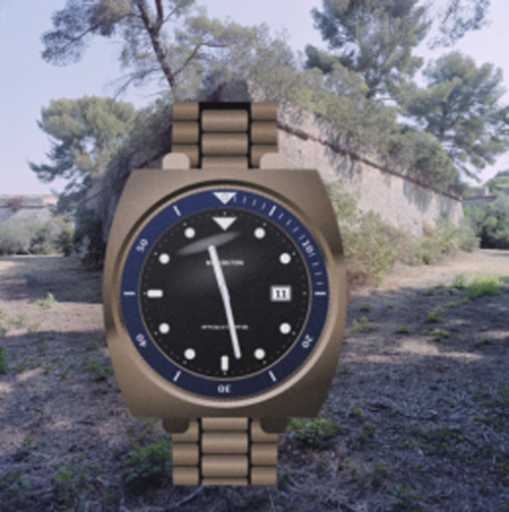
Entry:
h=11 m=28
